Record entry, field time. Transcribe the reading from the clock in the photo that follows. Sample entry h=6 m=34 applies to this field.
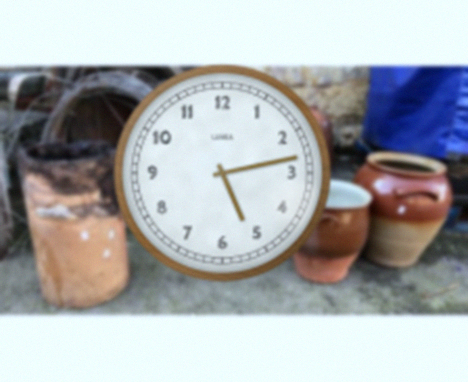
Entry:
h=5 m=13
